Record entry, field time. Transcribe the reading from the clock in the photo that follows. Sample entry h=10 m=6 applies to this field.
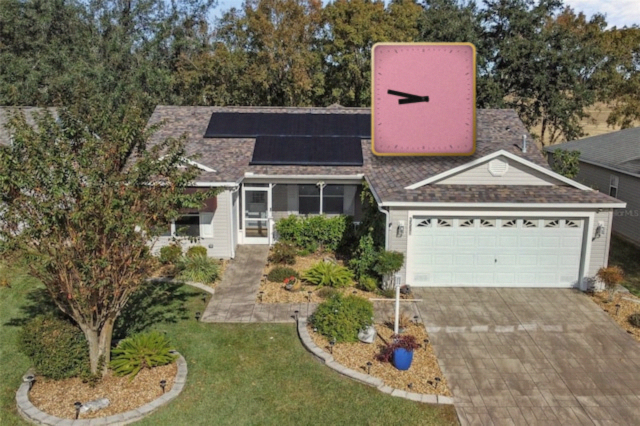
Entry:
h=8 m=47
